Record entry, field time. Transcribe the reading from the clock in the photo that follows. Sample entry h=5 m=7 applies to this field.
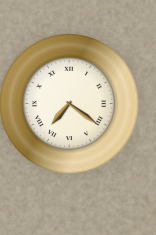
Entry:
h=7 m=21
